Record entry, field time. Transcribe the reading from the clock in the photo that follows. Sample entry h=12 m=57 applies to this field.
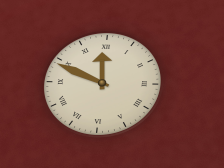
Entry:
h=11 m=49
